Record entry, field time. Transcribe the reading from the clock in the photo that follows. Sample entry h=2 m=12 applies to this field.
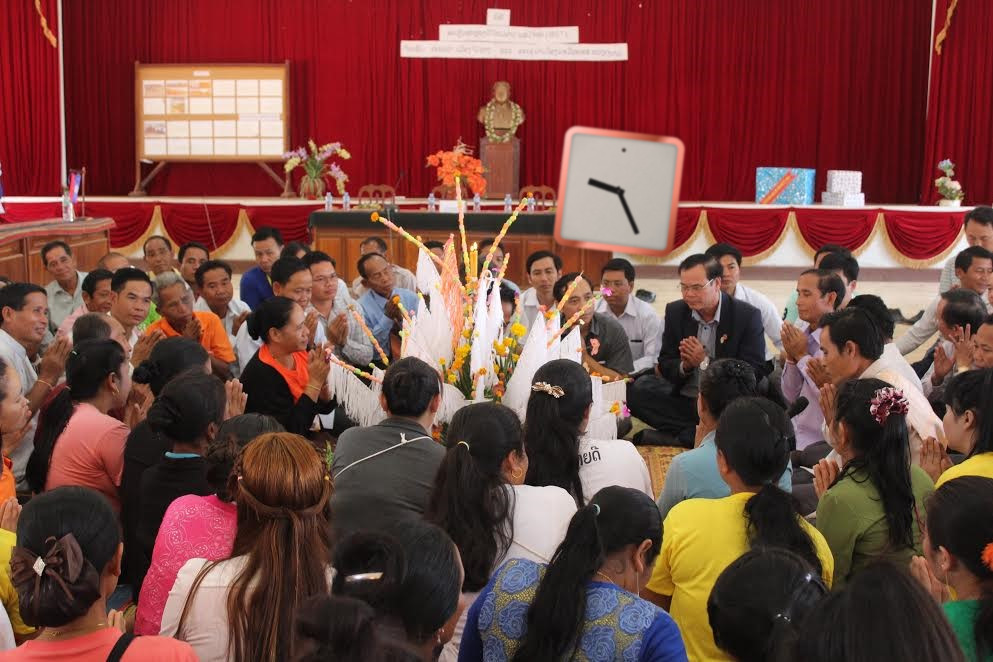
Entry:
h=9 m=25
